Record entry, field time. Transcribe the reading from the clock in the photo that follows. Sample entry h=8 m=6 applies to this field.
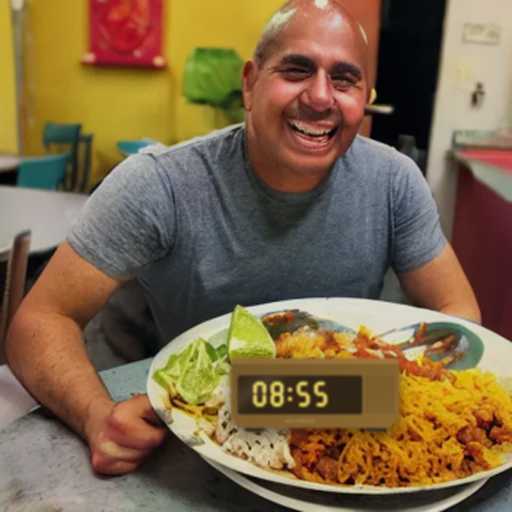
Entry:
h=8 m=55
